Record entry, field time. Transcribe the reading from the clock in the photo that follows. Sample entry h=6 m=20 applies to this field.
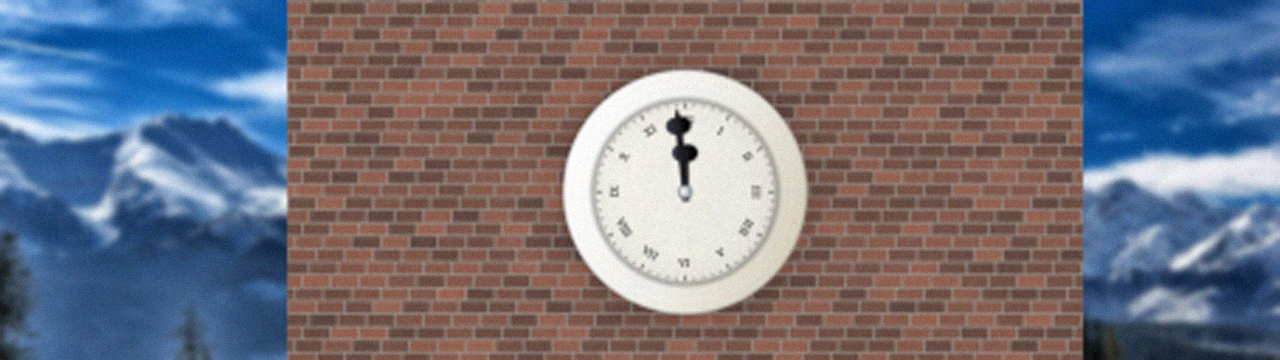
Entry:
h=11 m=59
